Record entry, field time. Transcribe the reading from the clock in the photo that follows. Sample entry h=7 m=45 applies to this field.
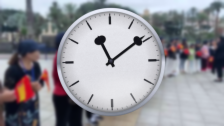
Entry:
h=11 m=9
